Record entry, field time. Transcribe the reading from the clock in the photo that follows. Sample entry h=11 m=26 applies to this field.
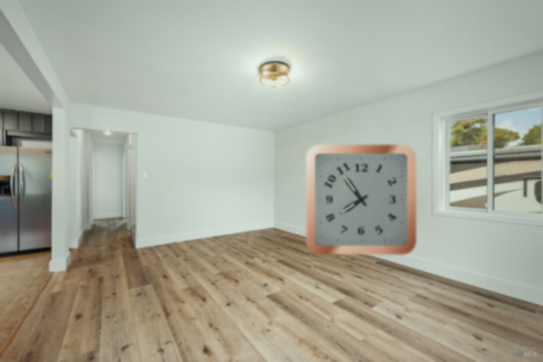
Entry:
h=7 m=54
